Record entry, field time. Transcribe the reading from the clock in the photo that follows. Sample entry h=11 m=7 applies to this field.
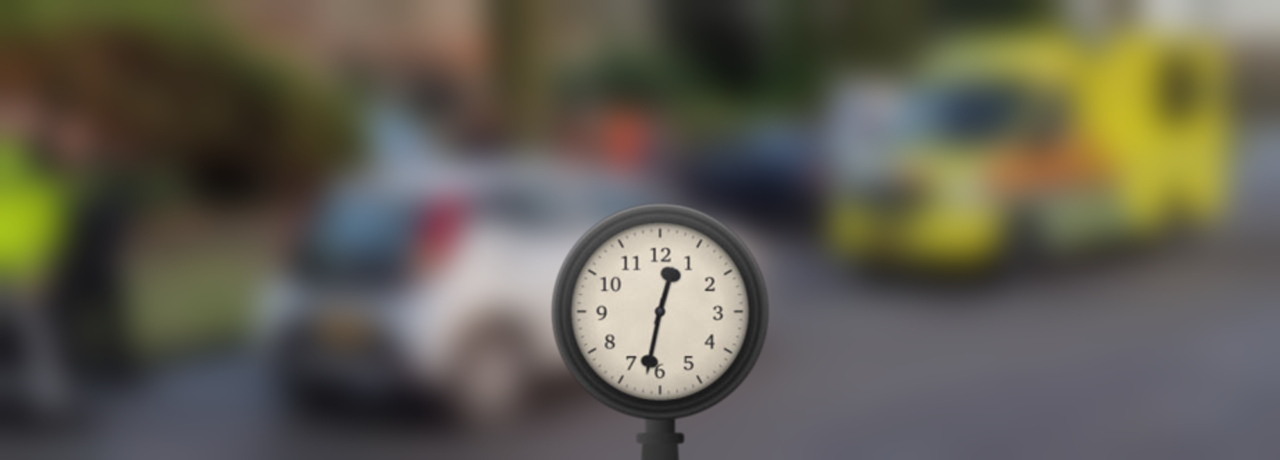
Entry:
h=12 m=32
